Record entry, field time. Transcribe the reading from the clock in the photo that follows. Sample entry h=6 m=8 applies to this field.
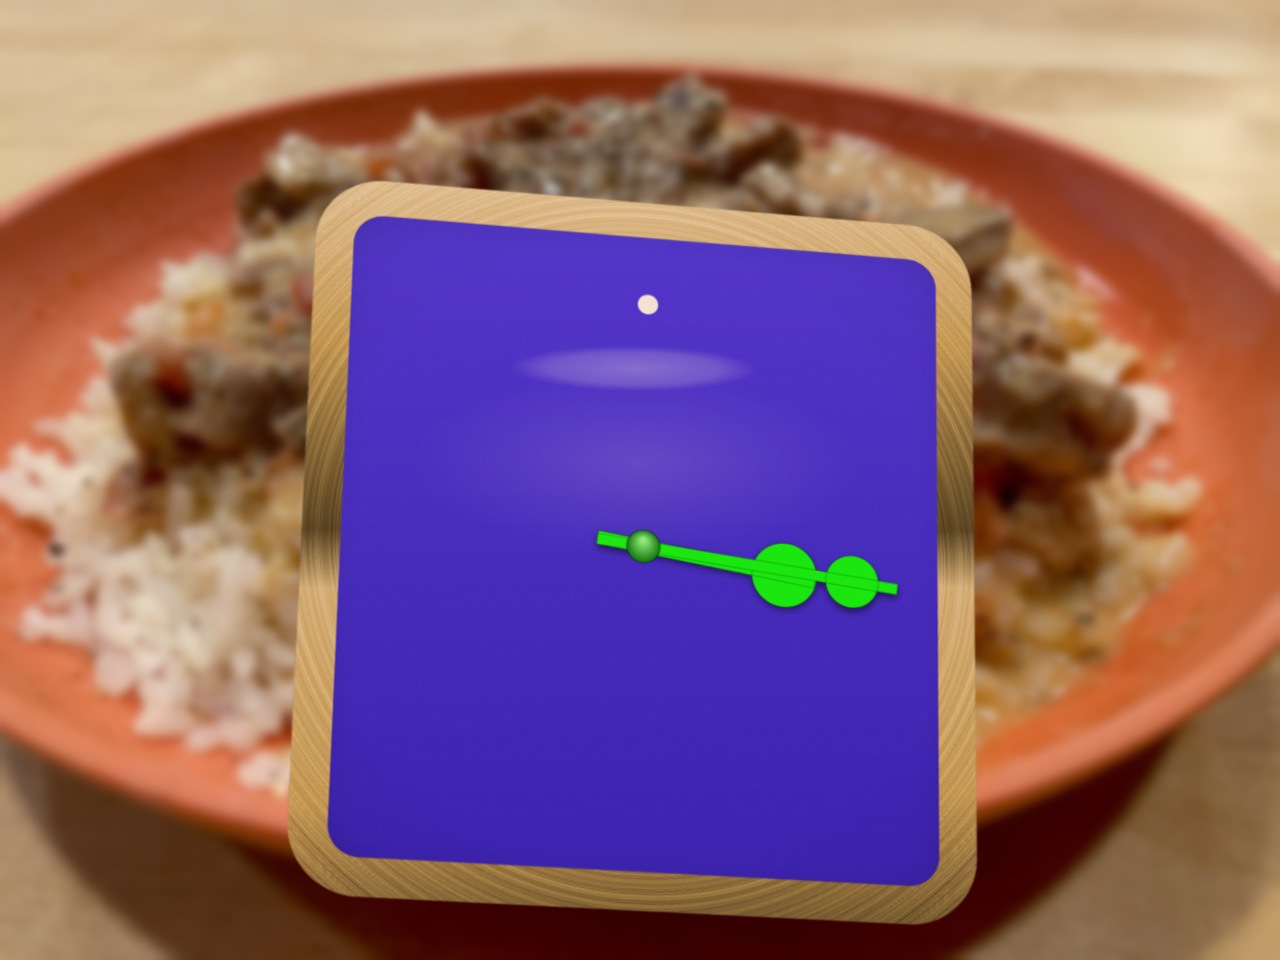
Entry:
h=3 m=16
